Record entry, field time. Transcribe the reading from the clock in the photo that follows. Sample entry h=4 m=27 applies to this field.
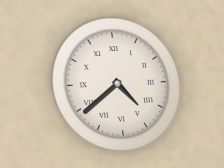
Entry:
h=4 m=39
